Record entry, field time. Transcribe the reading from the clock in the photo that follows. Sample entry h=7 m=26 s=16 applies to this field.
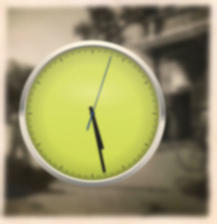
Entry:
h=5 m=28 s=3
